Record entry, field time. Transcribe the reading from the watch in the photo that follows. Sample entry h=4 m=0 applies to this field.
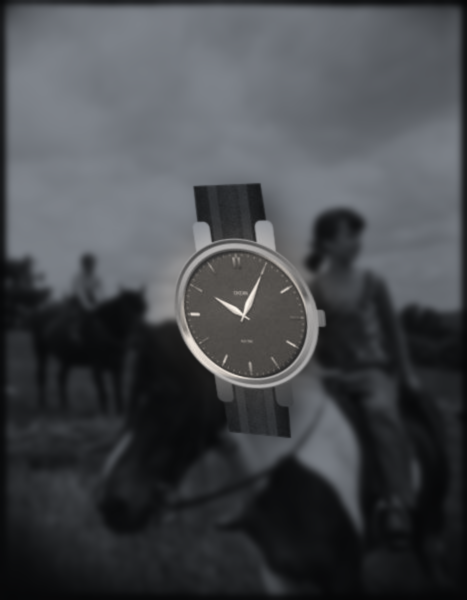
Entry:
h=10 m=5
